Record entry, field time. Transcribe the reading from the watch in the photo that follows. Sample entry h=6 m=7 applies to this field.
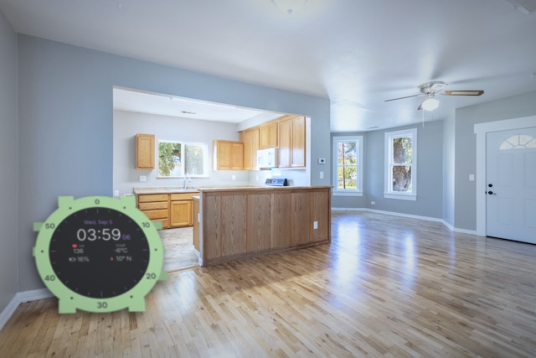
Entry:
h=3 m=59
